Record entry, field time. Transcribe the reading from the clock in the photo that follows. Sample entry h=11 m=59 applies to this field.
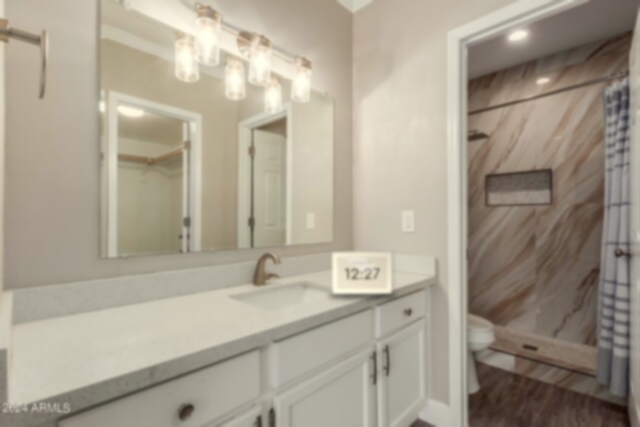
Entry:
h=12 m=27
